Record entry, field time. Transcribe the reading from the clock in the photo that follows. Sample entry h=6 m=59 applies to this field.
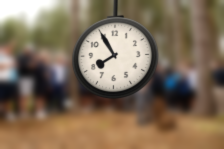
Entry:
h=7 m=55
